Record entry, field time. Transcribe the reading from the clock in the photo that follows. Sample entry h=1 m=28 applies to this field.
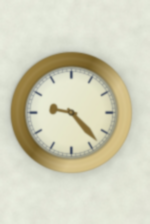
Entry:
h=9 m=23
